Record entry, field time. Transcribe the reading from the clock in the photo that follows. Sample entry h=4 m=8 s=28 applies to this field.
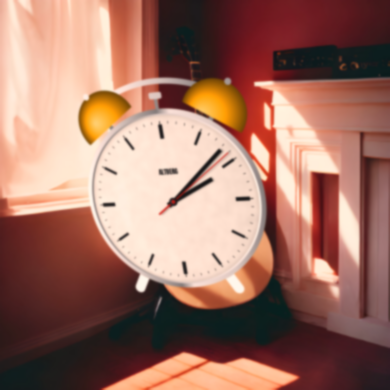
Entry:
h=2 m=8 s=9
